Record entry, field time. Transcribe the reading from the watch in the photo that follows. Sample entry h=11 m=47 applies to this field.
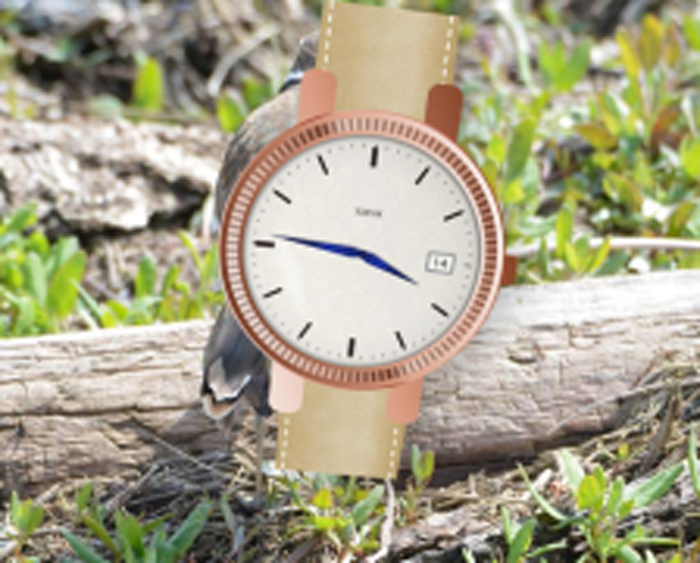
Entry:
h=3 m=46
